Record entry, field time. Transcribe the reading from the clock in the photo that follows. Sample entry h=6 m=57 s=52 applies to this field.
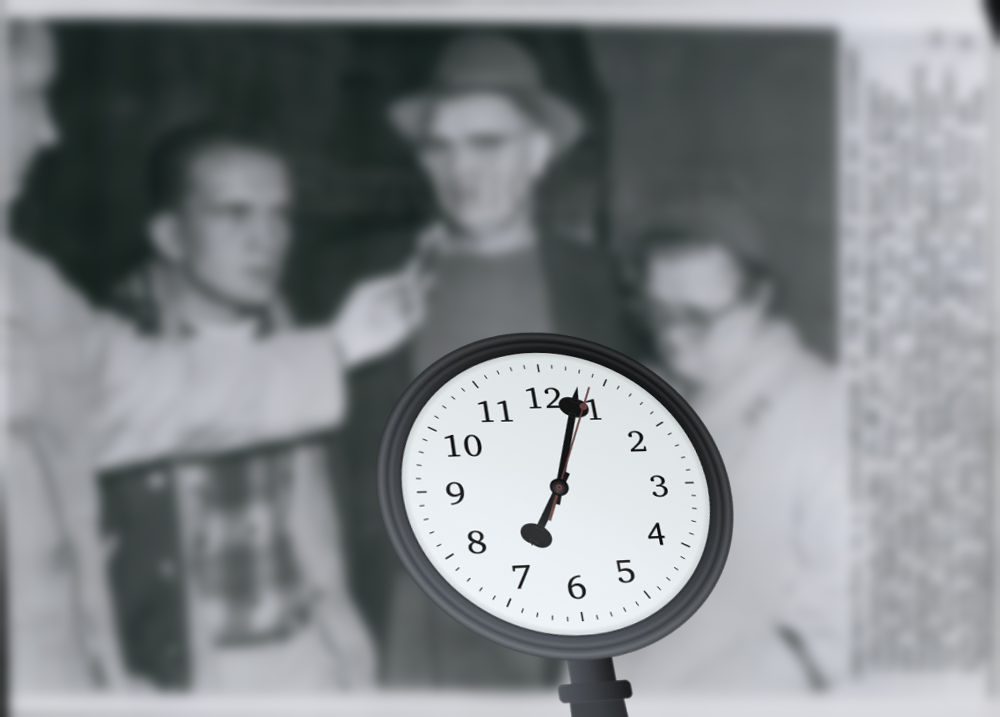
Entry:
h=7 m=3 s=4
